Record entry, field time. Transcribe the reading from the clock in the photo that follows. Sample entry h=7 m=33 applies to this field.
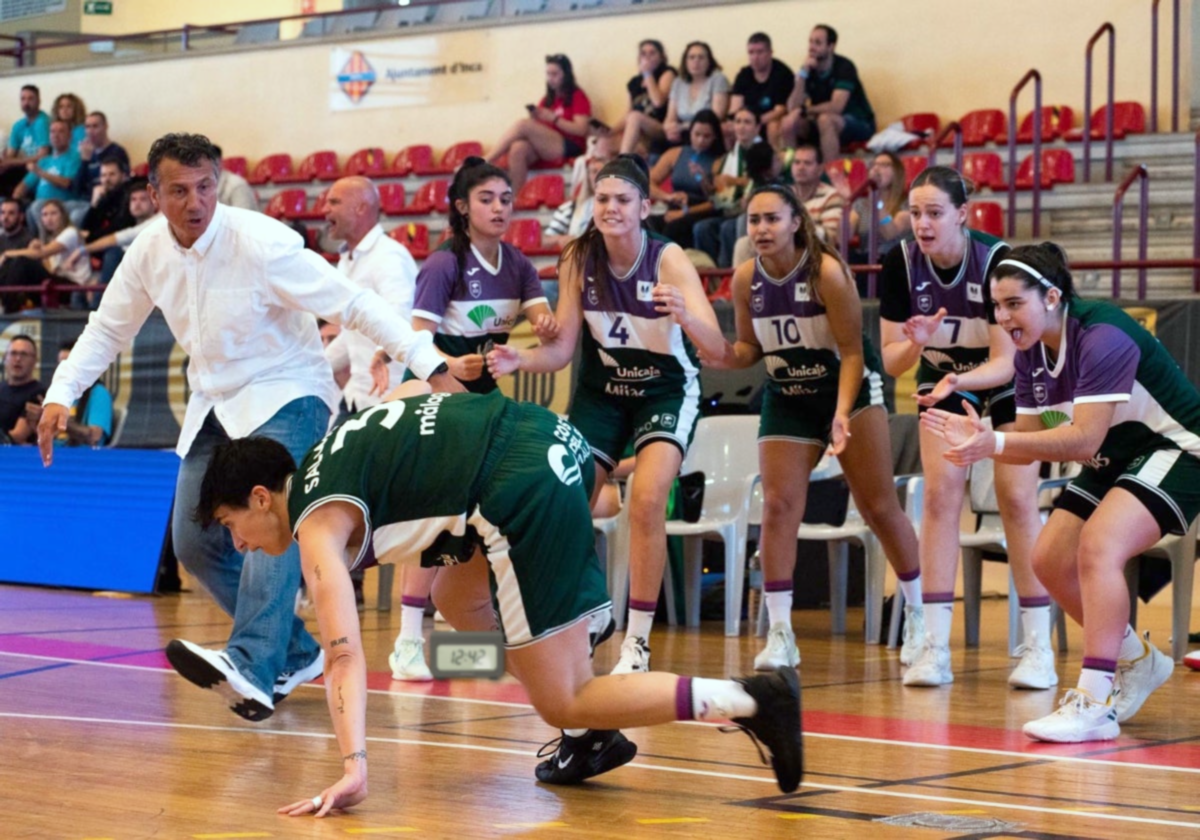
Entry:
h=12 m=42
